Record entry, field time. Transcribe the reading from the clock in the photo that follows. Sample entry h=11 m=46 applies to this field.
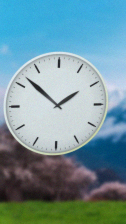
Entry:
h=1 m=52
